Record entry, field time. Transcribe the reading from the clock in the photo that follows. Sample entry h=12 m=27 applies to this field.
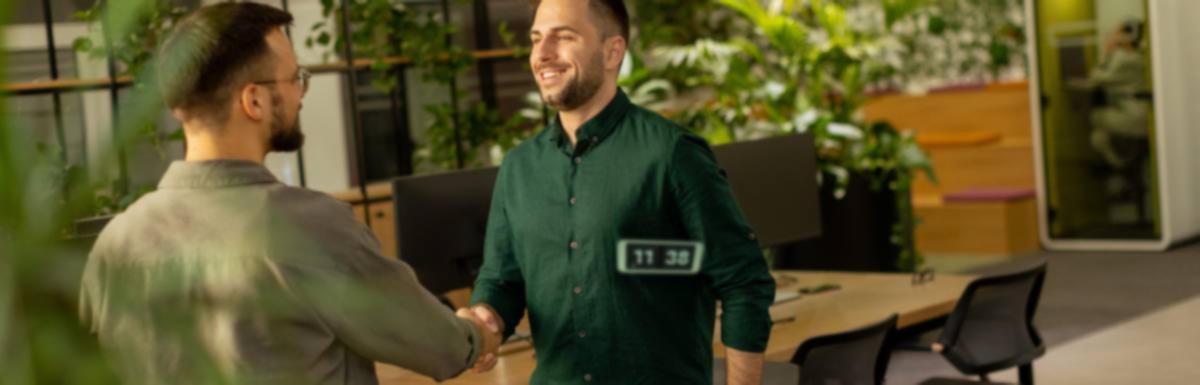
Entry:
h=11 m=38
